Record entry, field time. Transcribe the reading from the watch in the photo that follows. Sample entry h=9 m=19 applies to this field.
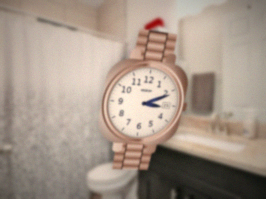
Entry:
h=3 m=11
